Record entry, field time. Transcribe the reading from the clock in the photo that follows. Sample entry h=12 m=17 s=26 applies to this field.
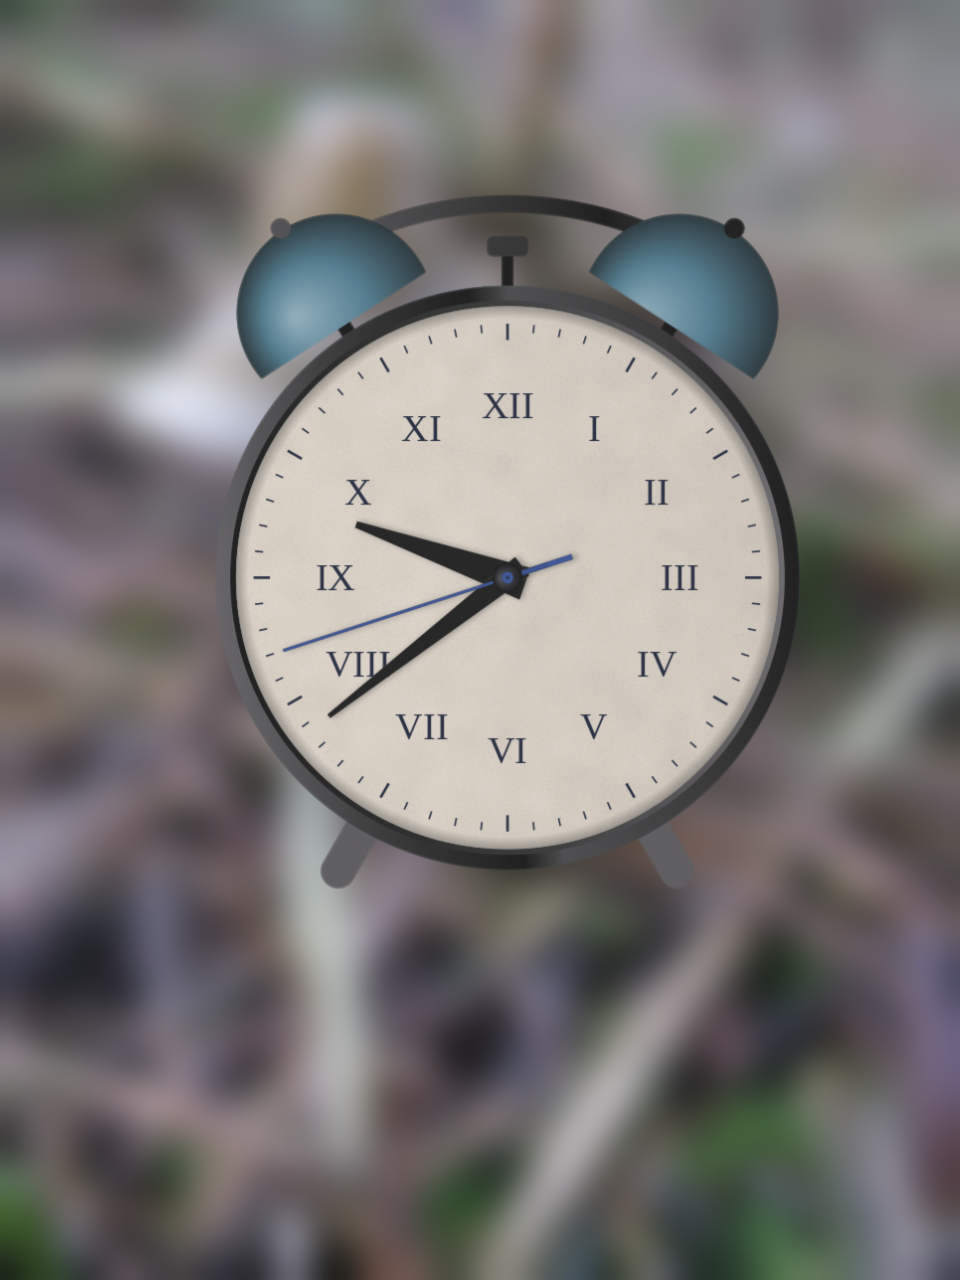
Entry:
h=9 m=38 s=42
